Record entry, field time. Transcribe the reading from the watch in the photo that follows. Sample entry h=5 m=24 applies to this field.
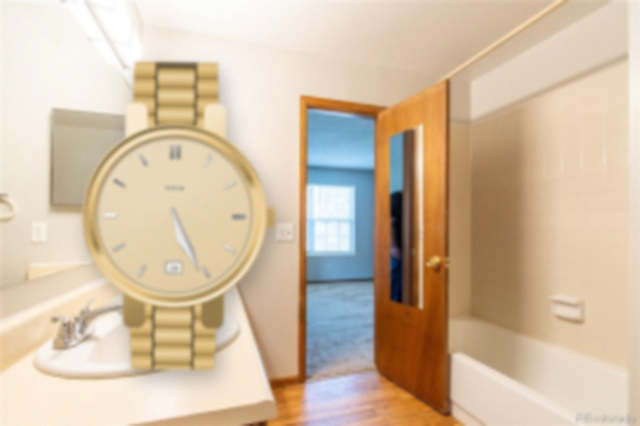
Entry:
h=5 m=26
